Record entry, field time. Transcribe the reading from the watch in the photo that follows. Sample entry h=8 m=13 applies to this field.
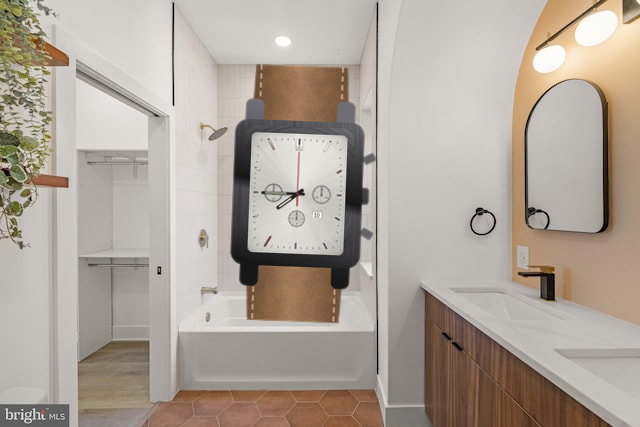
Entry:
h=7 m=45
